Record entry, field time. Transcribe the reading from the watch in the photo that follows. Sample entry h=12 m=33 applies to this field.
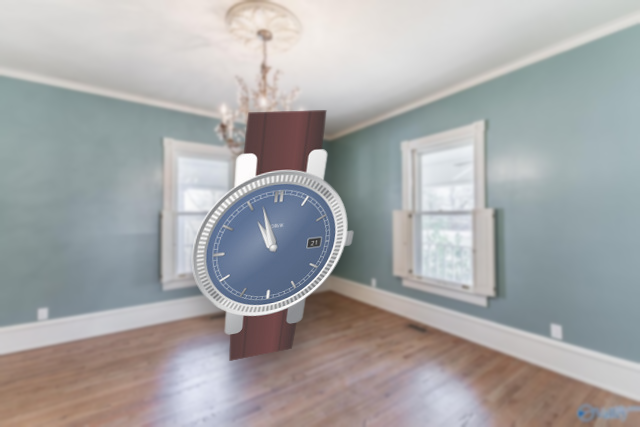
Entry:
h=10 m=57
